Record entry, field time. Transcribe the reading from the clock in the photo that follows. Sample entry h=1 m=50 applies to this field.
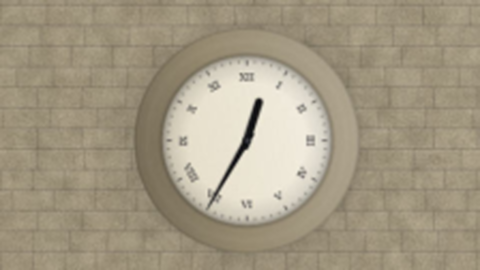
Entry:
h=12 m=35
